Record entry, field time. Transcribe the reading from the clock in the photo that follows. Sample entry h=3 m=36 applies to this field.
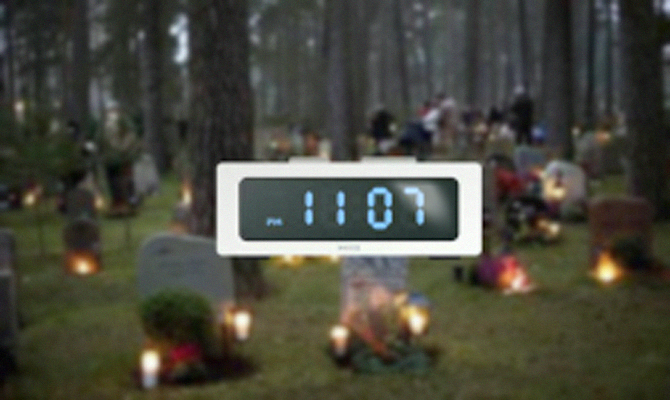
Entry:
h=11 m=7
